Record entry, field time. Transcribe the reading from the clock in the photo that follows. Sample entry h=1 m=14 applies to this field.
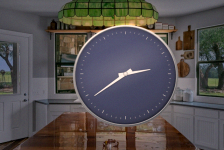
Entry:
h=2 m=39
